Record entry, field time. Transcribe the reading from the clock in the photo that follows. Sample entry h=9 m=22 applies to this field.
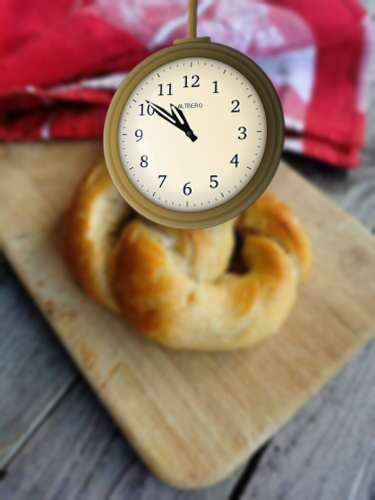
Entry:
h=10 m=51
